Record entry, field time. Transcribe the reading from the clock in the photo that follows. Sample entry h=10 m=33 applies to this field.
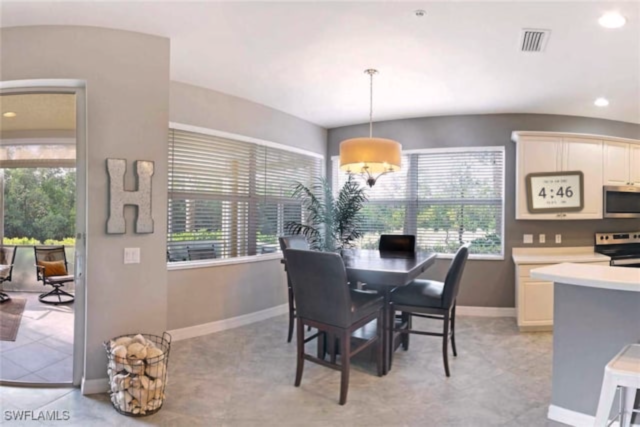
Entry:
h=4 m=46
